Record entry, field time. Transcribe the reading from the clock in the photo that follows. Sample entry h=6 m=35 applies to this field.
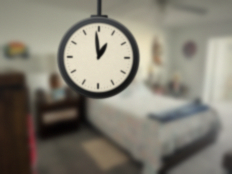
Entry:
h=12 m=59
